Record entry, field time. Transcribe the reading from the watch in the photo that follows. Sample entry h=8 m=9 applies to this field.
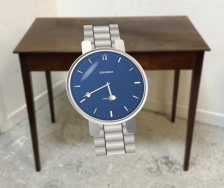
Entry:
h=5 m=41
